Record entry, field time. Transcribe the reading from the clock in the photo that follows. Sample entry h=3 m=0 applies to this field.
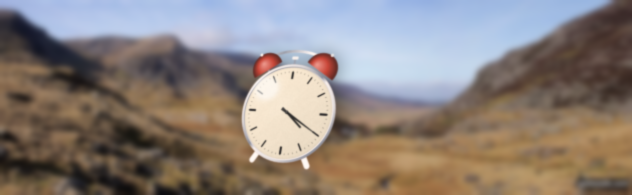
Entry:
h=4 m=20
